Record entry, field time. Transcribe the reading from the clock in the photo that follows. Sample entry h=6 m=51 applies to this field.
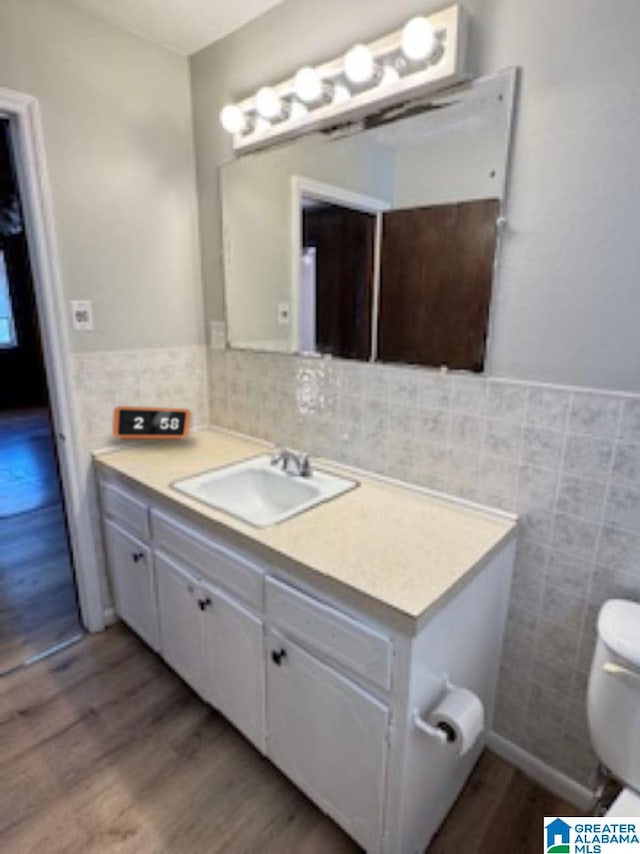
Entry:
h=2 m=58
